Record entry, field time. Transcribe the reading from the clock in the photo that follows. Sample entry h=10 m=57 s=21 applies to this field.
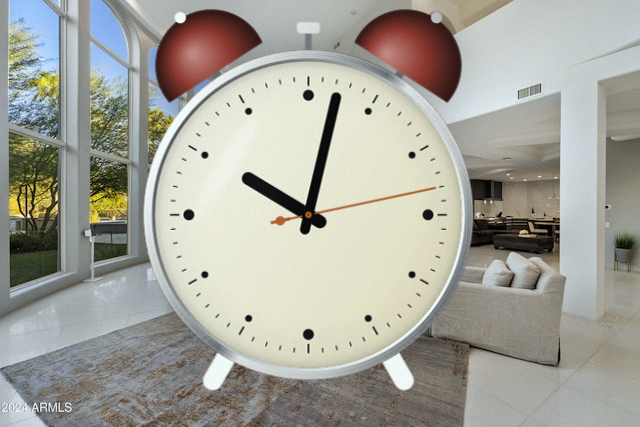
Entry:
h=10 m=2 s=13
